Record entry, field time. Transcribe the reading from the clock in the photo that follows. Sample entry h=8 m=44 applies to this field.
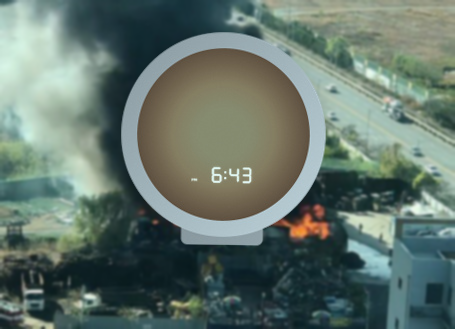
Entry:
h=6 m=43
